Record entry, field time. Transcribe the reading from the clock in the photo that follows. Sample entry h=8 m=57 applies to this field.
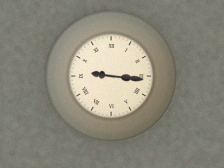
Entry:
h=9 m=16
